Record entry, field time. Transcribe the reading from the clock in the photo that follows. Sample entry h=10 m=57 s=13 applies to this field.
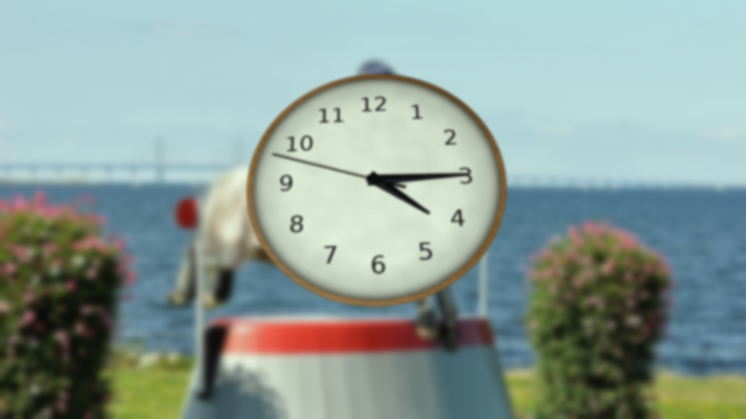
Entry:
h=4 m=14 s=48
